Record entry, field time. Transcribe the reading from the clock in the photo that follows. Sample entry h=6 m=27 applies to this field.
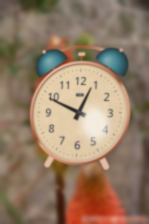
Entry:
h=12 m=49
